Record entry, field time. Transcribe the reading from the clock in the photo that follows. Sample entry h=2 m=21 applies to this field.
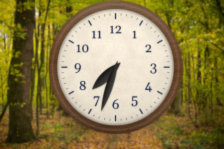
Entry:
h=7 m=33
